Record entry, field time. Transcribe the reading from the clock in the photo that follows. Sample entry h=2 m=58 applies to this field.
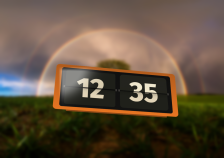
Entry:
h=12 m=35
